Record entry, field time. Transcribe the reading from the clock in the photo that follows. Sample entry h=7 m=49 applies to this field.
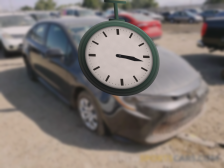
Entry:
h=3 m=17
